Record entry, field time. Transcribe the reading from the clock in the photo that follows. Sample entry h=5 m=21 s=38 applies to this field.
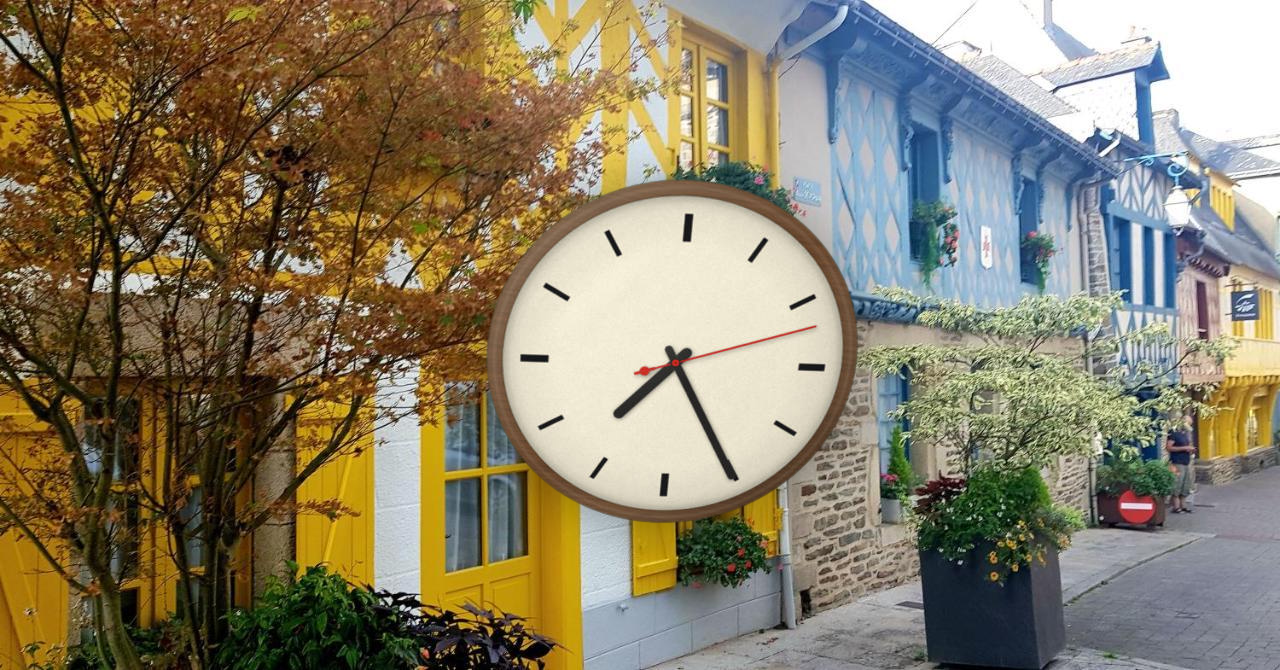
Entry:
h=7 m=25 s=12
